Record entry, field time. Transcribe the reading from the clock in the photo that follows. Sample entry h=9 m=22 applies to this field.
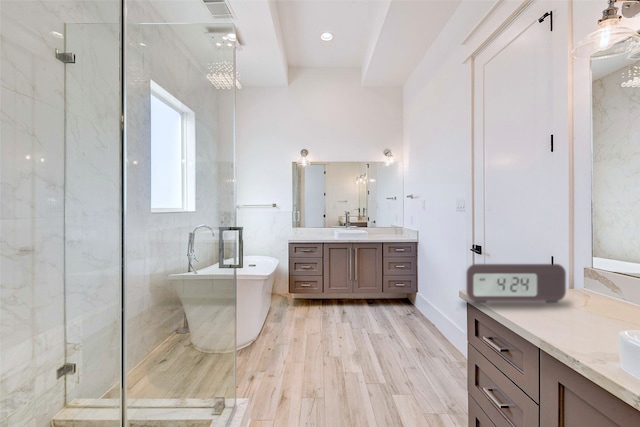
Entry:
h=4 m=24
